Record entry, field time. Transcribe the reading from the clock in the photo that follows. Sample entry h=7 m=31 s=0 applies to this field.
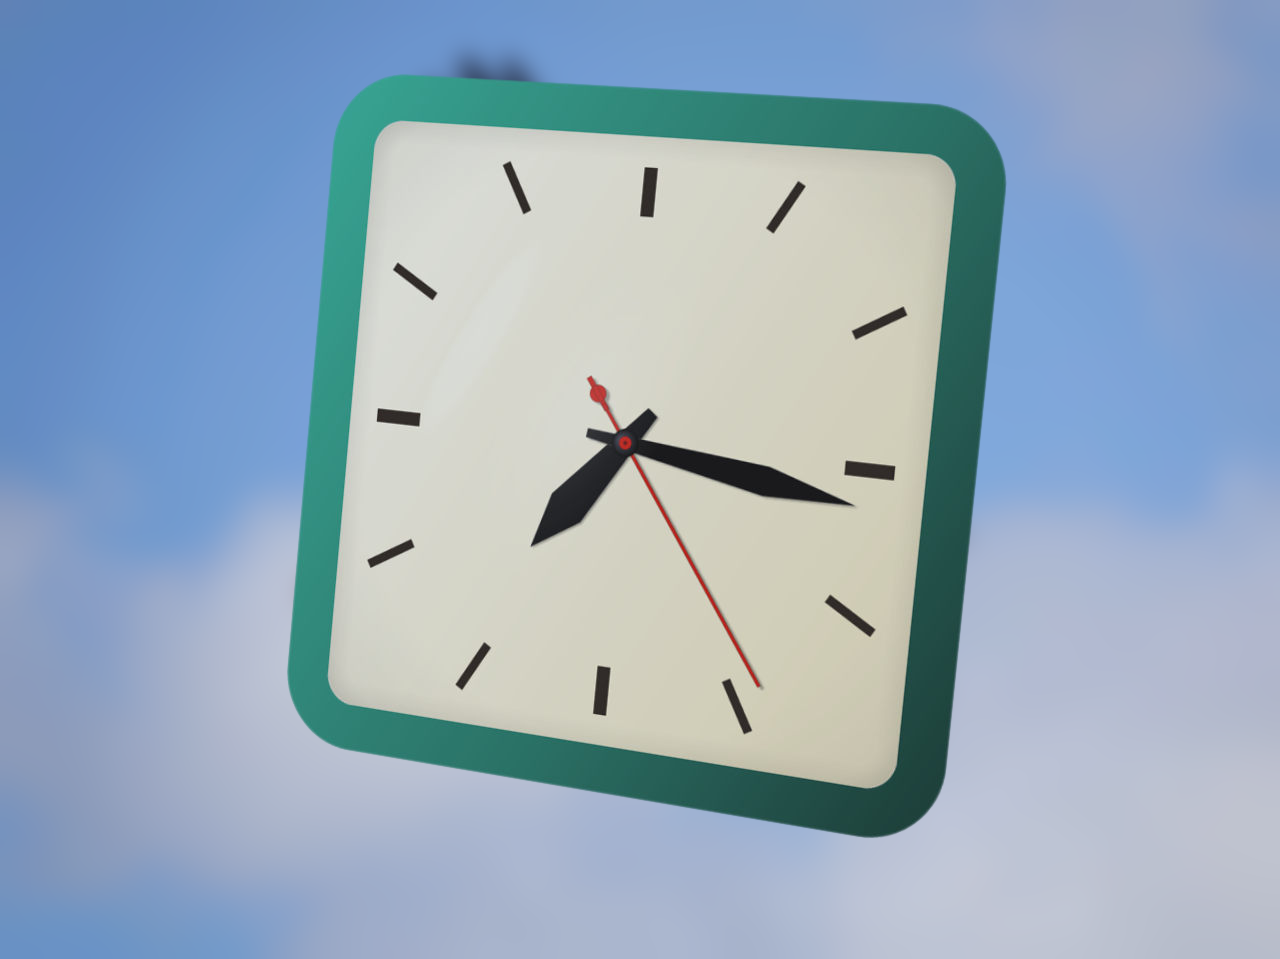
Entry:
h=7 m=16 s=24
